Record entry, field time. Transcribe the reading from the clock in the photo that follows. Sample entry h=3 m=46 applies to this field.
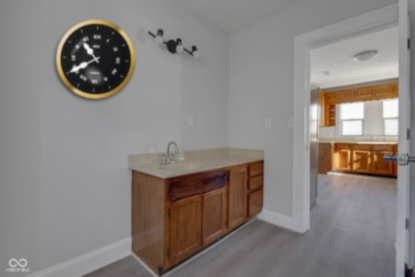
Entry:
h=10 m=40
